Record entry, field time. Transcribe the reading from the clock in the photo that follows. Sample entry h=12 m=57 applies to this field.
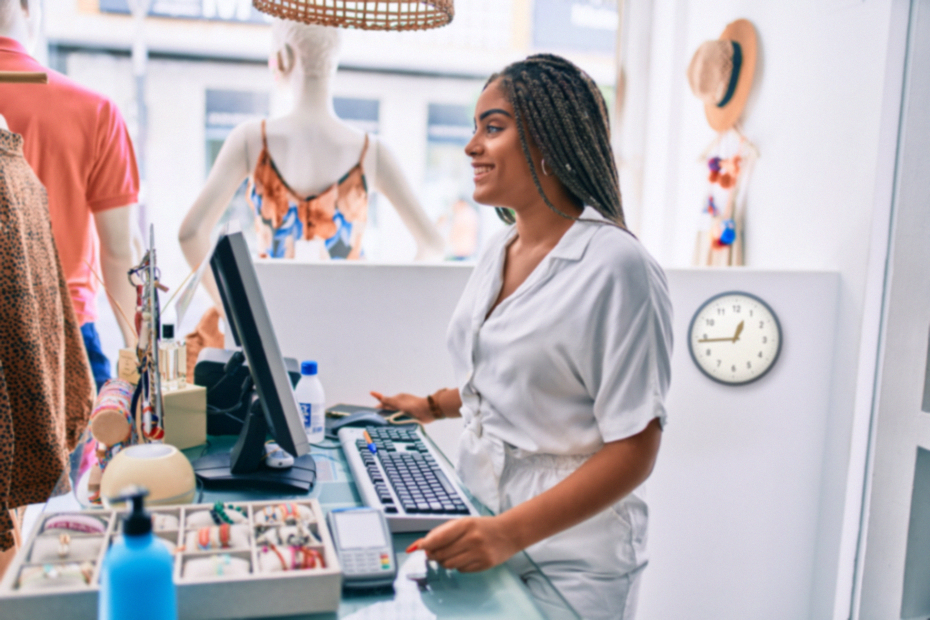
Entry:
h=12 m=44
